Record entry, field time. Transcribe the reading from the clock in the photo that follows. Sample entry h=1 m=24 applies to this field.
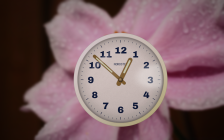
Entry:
h=12 m=52
